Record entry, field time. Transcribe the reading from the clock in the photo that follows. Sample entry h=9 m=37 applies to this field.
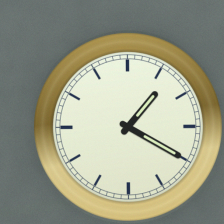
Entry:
h=1 m=20
